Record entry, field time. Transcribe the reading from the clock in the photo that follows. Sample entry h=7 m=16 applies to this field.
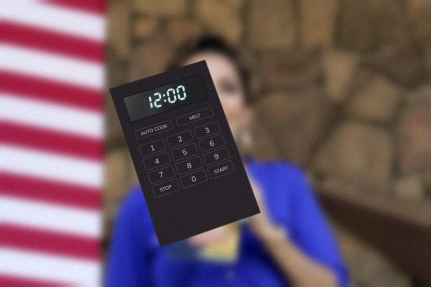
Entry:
h=12 m=0
